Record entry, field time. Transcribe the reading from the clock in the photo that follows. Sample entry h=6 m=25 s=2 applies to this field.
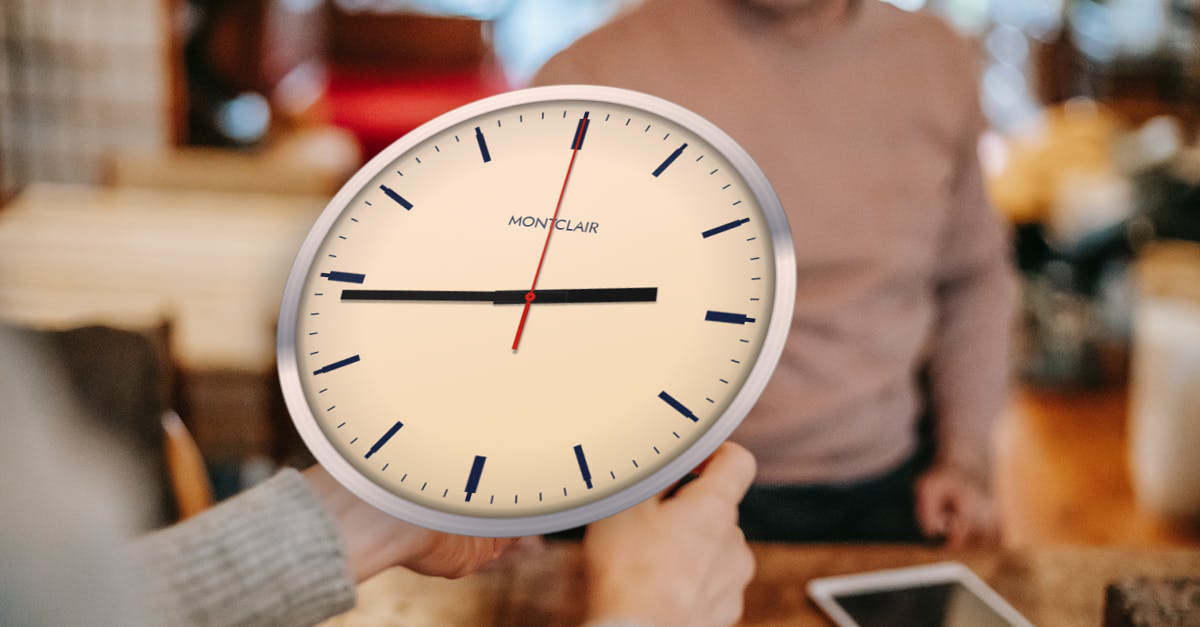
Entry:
h=2 m=44 s=0
